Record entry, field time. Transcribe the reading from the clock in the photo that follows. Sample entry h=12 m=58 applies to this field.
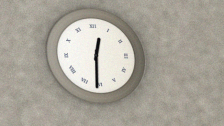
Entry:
h=12 m=31
